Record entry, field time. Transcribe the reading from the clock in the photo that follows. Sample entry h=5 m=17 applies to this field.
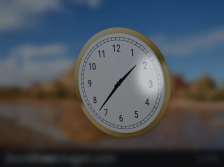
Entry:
h=1 m=37
